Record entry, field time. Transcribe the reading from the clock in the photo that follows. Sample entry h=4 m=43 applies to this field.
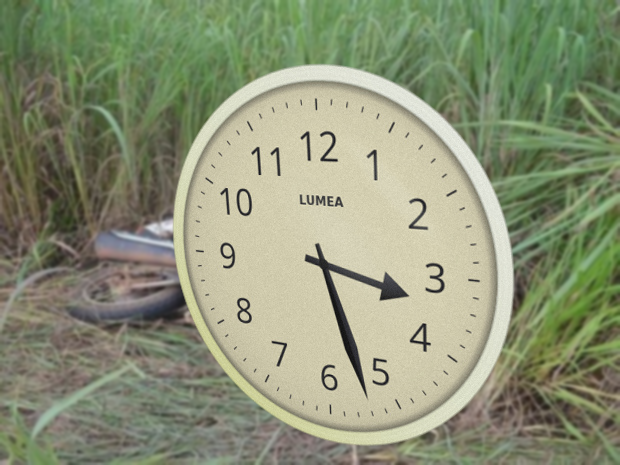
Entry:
h=3 m=27
